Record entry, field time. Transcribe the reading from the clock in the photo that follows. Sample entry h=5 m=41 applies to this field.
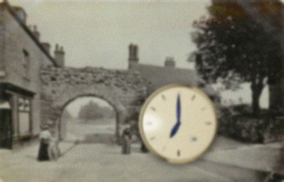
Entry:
h=7 m=0
